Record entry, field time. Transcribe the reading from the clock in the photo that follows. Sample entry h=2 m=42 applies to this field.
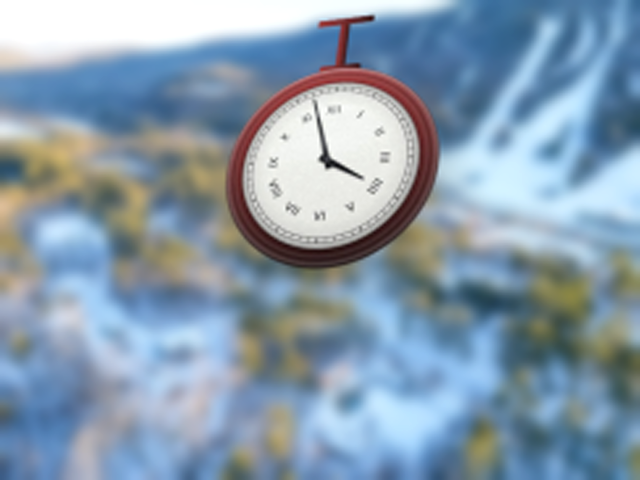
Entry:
h=3 m=57
